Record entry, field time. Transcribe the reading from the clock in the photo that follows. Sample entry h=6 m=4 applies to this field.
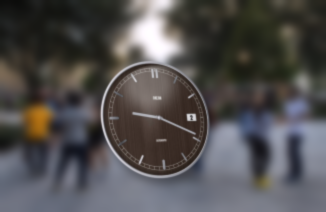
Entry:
h=9 m=19
